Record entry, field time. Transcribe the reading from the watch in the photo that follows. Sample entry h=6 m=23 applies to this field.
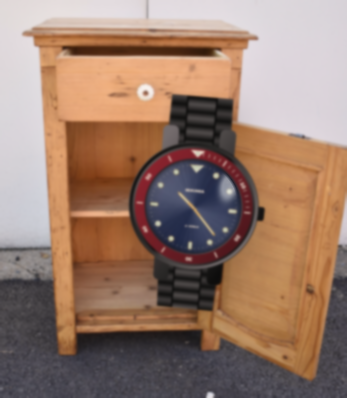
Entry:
h=10 m=23
